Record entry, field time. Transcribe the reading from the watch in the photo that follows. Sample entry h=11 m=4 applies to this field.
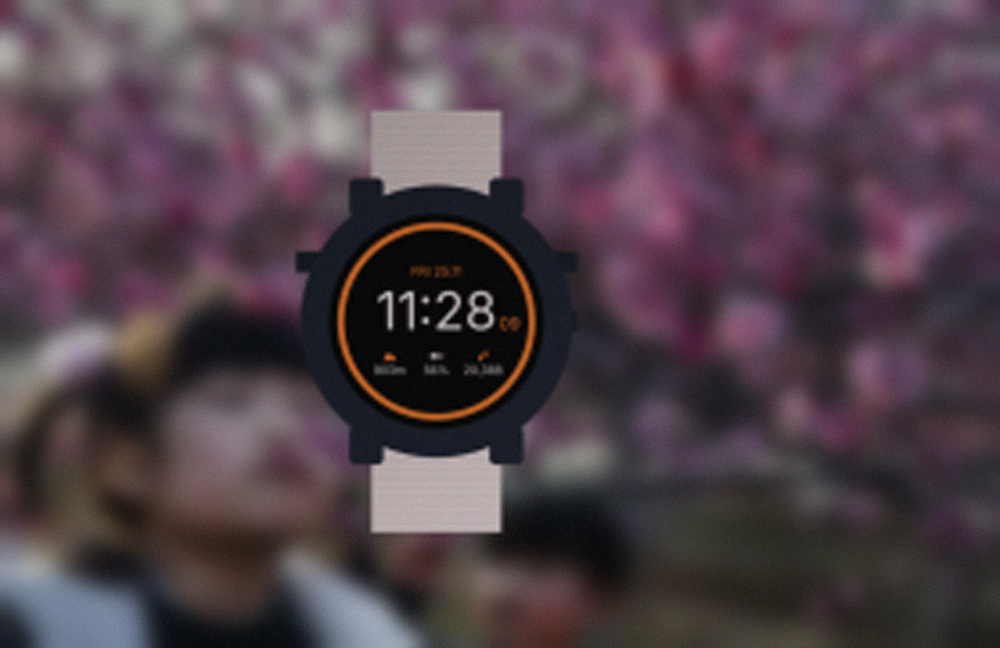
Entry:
h=11 m=28
